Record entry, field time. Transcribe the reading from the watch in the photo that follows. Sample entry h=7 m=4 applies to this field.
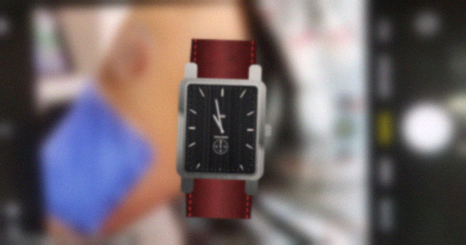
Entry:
h=10 m=58
